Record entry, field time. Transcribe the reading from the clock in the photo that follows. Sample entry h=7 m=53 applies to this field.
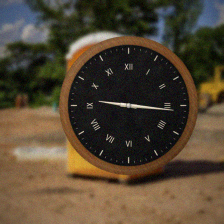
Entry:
h=9 m=16
